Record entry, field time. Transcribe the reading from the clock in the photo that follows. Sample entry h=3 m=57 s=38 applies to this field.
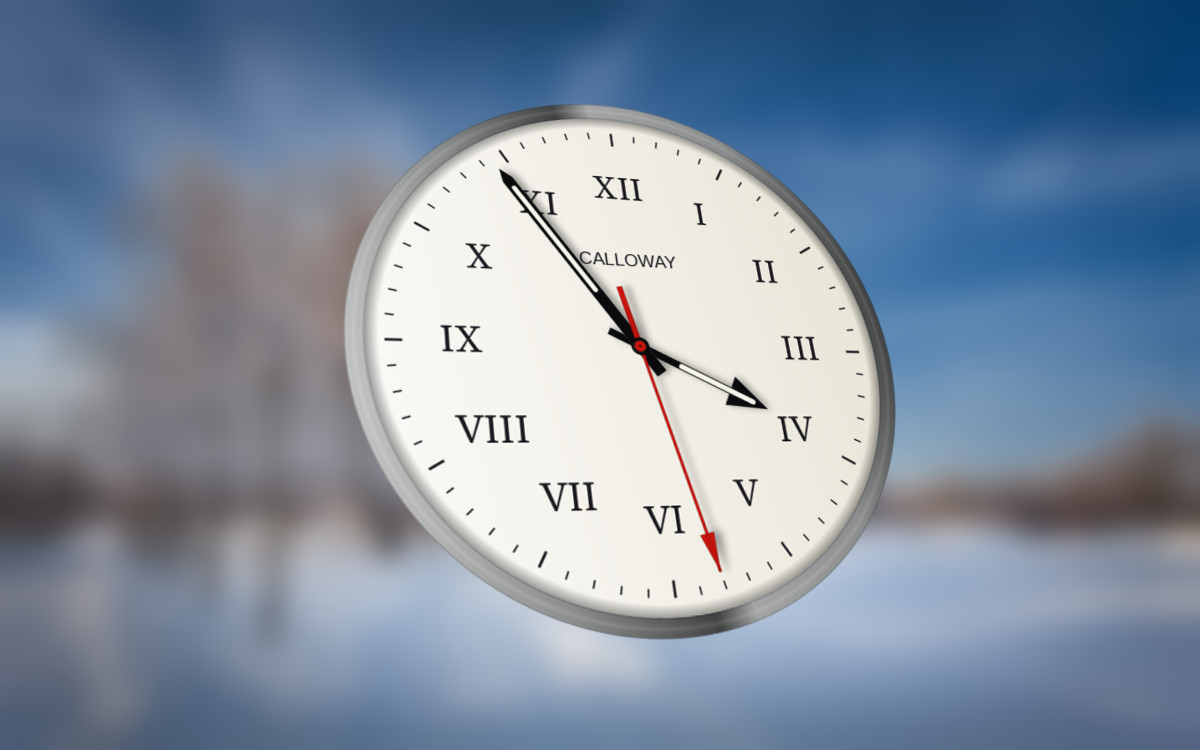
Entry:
h=3 m=54 s=28
